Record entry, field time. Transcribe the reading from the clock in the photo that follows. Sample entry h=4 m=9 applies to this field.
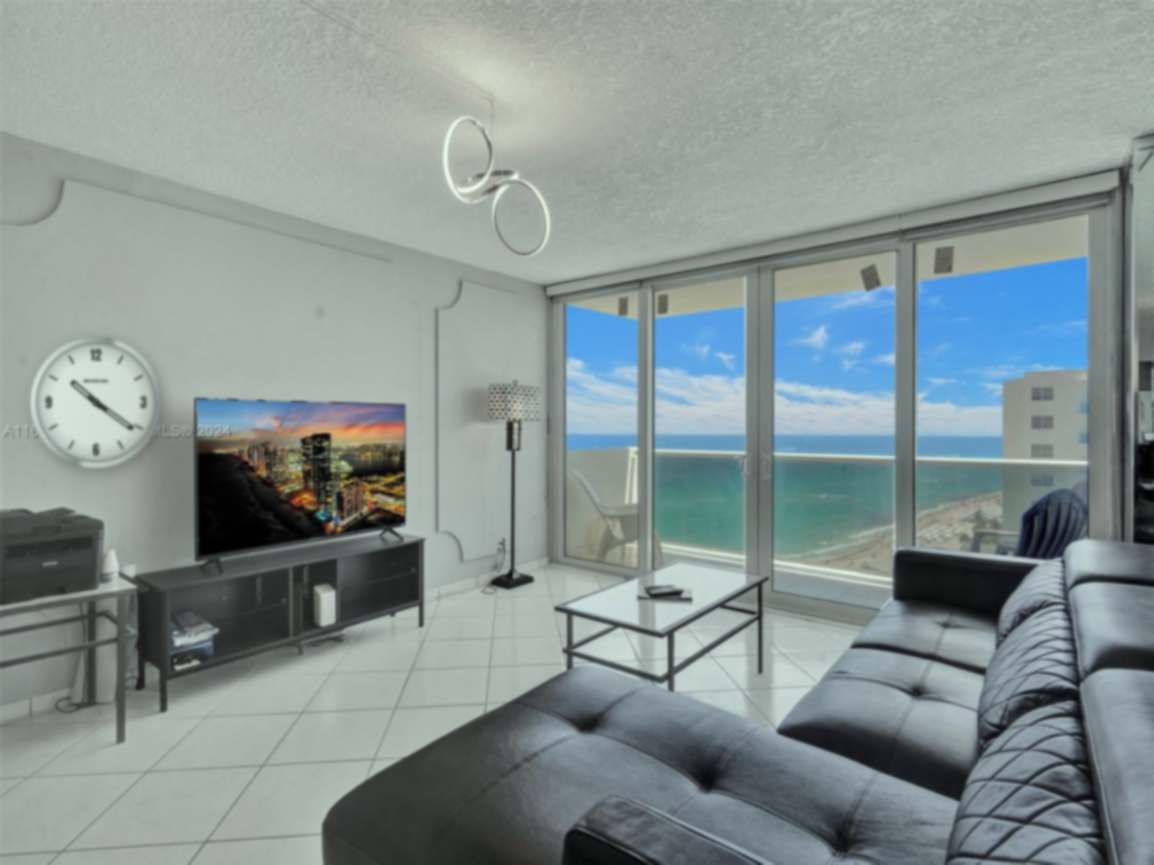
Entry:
h=10 m=21
